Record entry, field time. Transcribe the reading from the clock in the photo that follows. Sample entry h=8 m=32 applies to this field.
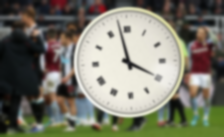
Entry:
h=3 m=58
